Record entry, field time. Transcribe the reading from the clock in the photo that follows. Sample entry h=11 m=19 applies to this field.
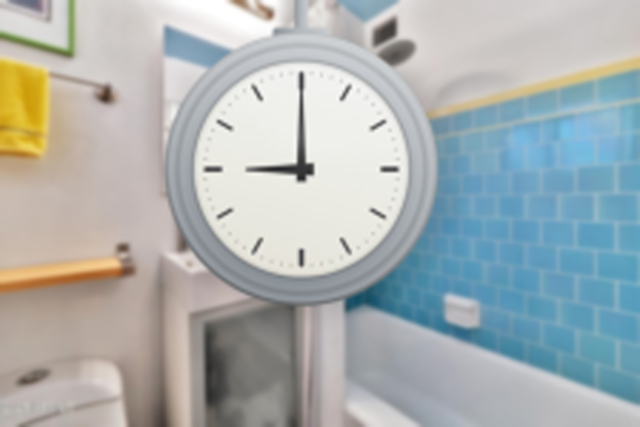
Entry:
h=9 m=0
